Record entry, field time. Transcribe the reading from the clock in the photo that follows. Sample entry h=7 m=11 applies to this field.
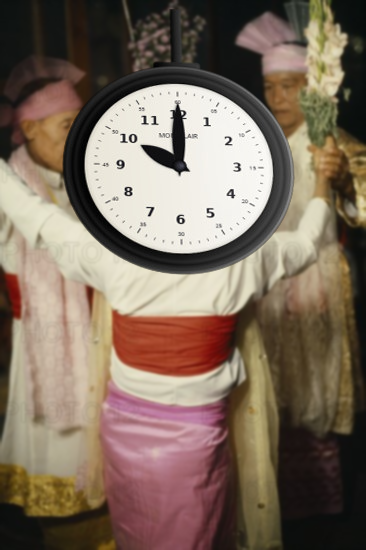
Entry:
h=10 m=0
